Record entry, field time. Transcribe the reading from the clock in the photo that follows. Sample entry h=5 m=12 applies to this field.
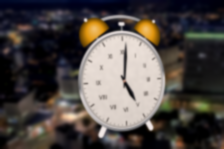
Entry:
h=5 m=1
